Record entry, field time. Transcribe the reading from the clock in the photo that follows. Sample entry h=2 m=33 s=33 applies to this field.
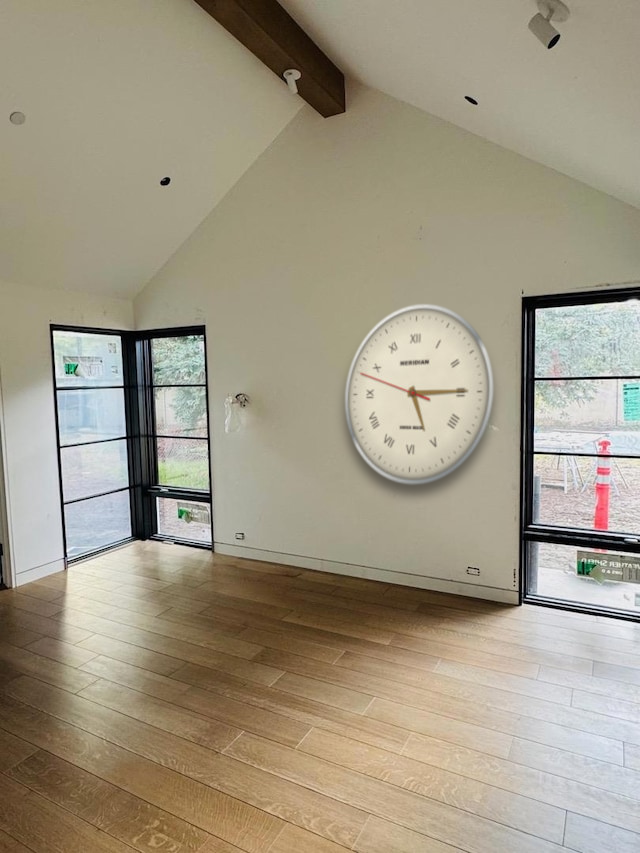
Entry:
h=5 m=14 s=48
